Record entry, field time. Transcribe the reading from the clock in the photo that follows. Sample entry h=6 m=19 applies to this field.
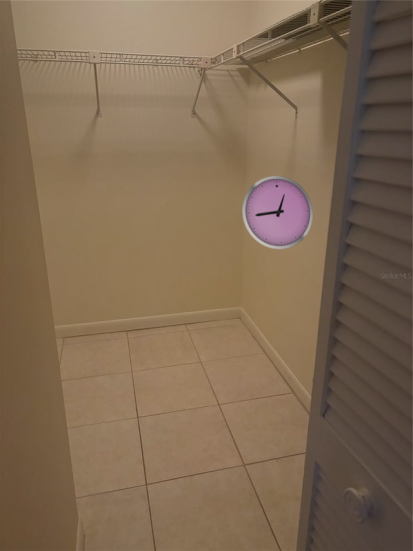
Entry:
h=12 m=44
